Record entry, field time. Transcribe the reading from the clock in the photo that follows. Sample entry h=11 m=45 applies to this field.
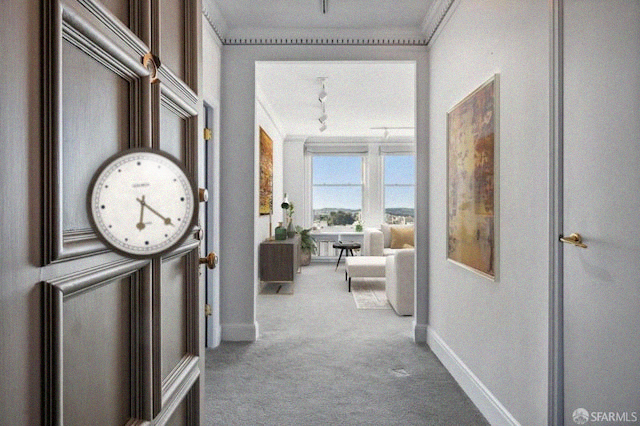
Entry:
h=6 m=22
